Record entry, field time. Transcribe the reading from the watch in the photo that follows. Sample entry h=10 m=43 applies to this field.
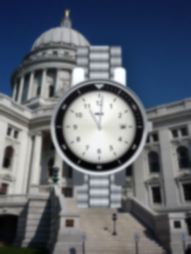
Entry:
h=11 m=1
